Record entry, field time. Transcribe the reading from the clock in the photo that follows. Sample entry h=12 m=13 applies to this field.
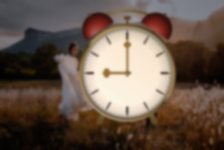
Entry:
h=9 m=0
